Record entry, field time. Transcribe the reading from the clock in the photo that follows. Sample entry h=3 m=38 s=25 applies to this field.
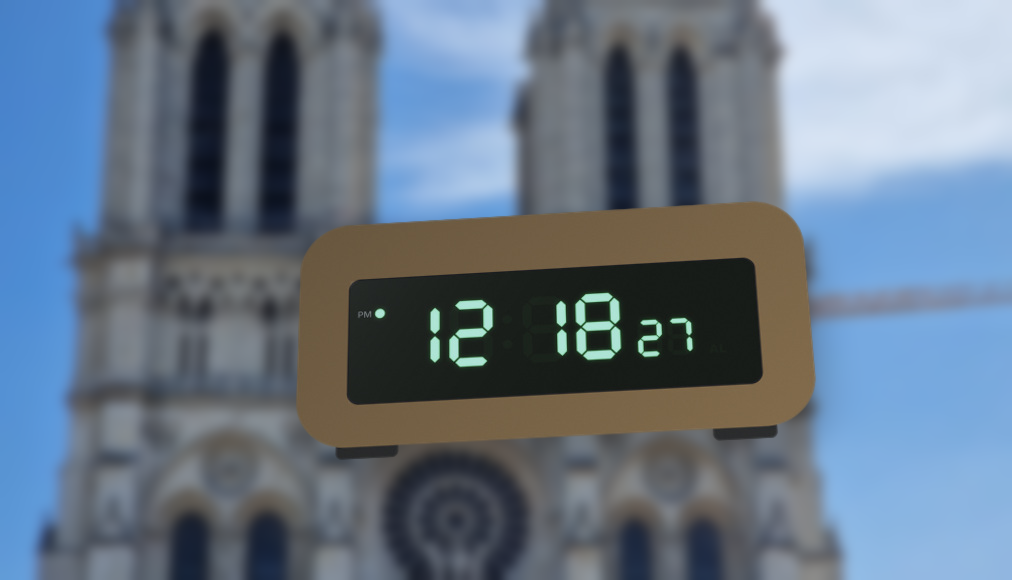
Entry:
h=12 m=18 s=27
